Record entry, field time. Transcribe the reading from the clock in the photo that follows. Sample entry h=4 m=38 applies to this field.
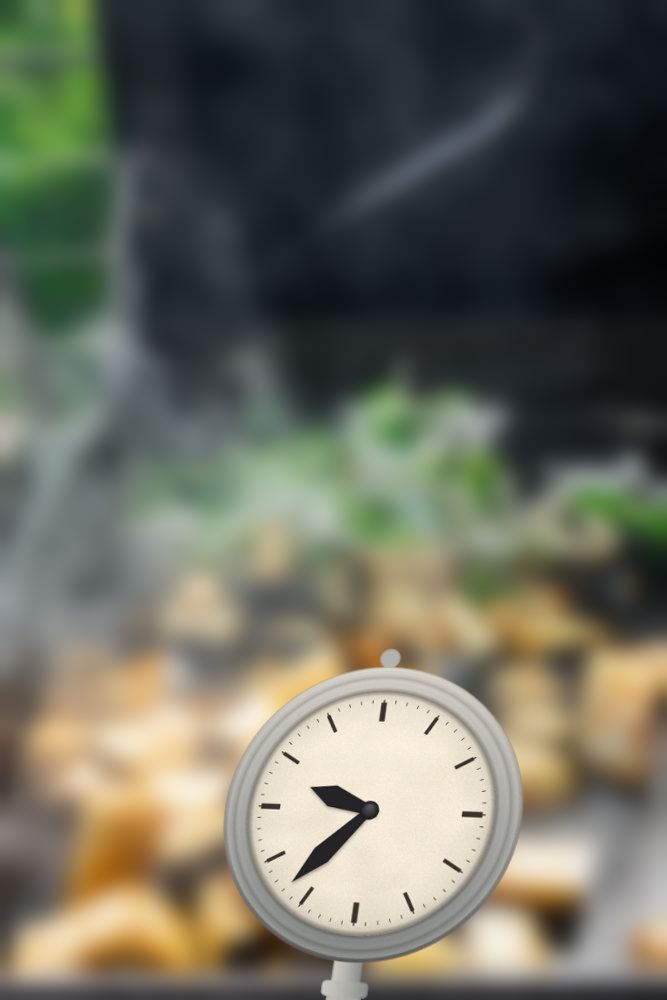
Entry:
h=9 m=37
